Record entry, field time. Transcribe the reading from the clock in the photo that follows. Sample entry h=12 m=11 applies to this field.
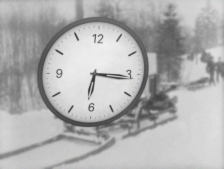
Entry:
h=6 m=16
